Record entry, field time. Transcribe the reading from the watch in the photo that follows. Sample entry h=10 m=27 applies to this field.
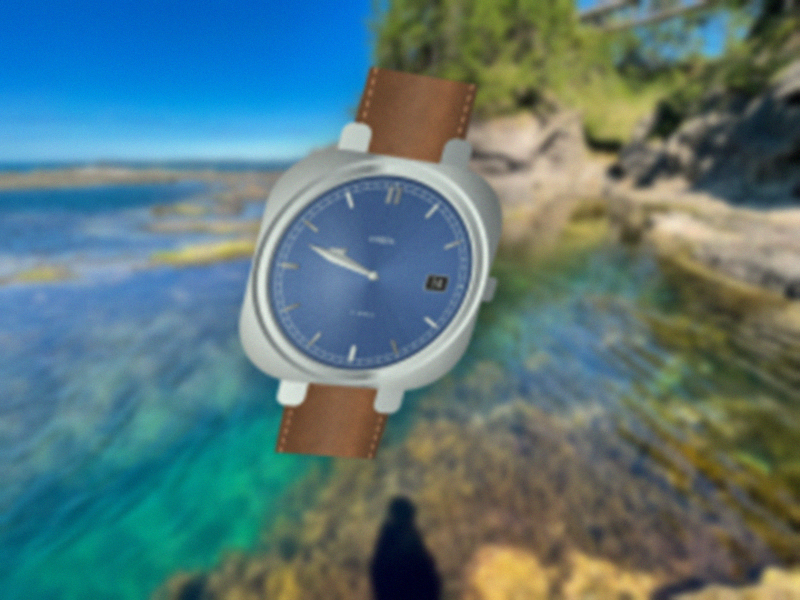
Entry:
h=9 m=48
